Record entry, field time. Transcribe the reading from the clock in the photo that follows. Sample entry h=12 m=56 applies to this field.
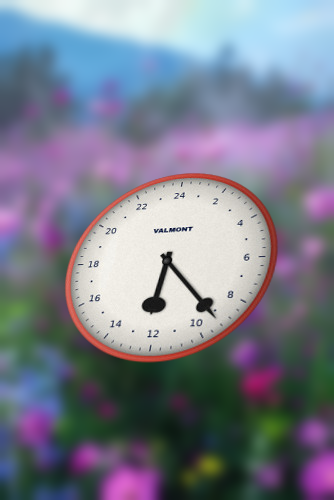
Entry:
h=12 m=23
